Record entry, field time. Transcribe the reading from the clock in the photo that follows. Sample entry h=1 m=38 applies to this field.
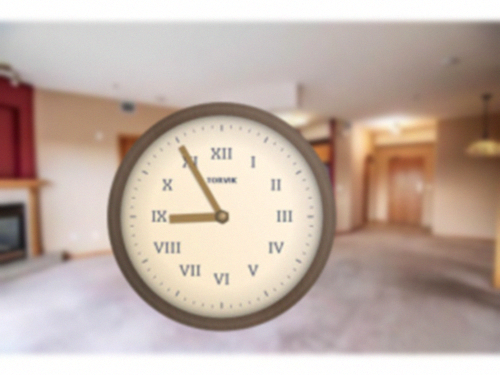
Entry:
h=8 m=55
